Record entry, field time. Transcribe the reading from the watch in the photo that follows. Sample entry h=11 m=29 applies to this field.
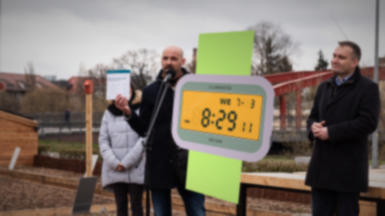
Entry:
h=8 m=29
